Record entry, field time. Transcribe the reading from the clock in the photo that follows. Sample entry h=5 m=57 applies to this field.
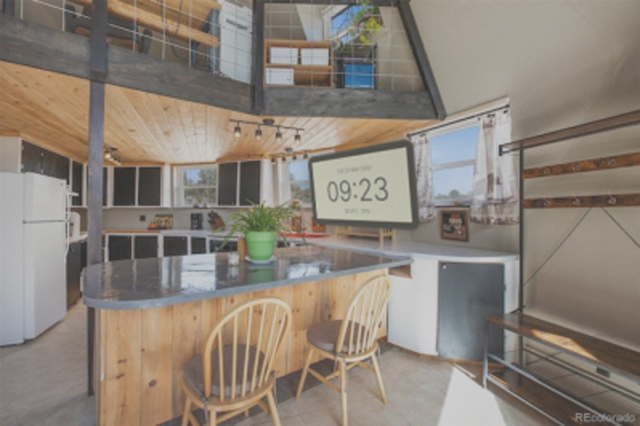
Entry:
h=9 m=23
